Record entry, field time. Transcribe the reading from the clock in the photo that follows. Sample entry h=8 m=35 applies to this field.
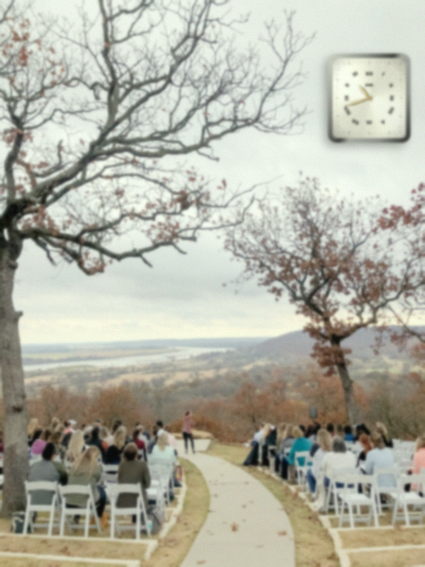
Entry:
h=10 m=42
